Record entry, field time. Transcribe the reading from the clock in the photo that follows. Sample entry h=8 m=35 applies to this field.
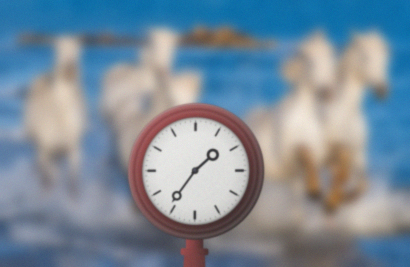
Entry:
h=1 m=36
